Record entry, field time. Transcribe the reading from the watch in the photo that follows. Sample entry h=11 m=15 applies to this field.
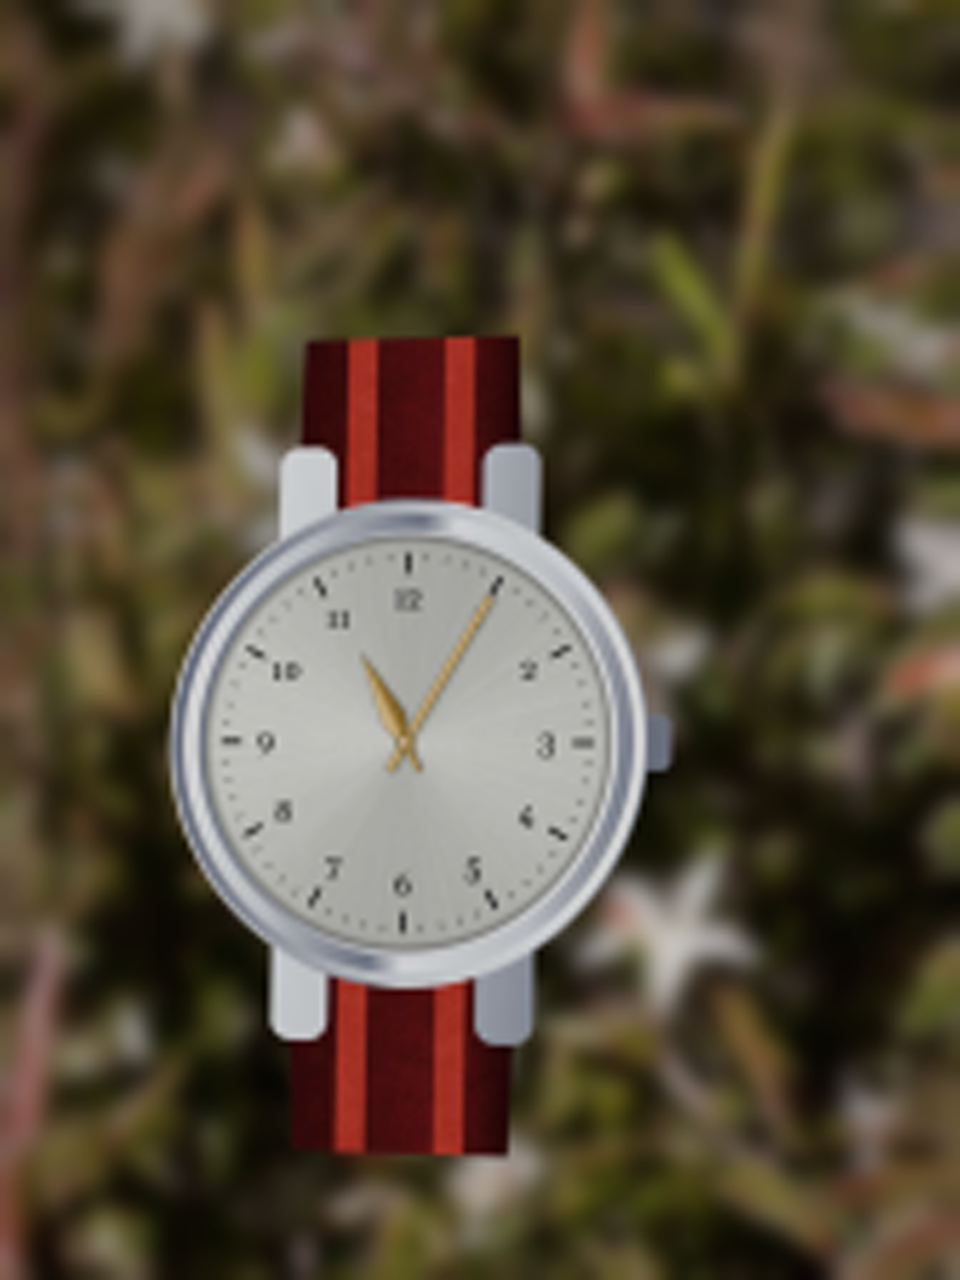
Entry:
h=11 m=5
